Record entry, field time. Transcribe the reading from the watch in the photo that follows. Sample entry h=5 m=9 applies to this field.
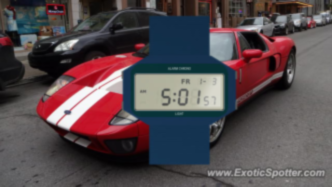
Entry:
h=5 m=1
